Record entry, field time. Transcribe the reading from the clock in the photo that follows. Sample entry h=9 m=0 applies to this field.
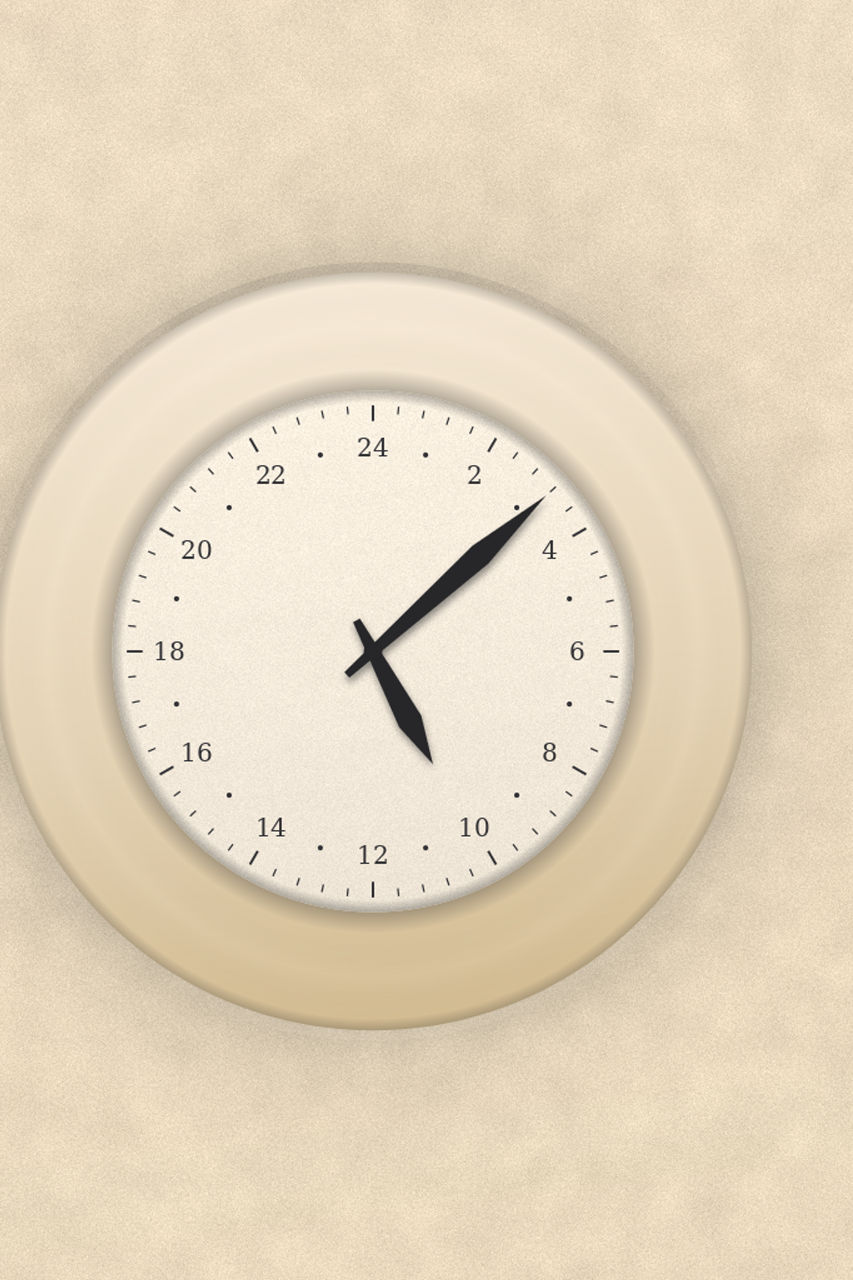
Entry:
h=10 m=8
